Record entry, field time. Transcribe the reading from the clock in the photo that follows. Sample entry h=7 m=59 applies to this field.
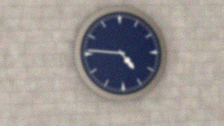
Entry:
h=4 m=46
